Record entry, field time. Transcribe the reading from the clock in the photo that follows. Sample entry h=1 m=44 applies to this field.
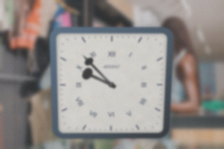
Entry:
h=9 m=53
